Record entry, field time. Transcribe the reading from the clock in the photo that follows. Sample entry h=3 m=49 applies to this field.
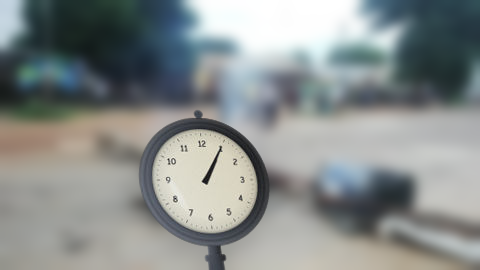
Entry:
h=1 m=5
